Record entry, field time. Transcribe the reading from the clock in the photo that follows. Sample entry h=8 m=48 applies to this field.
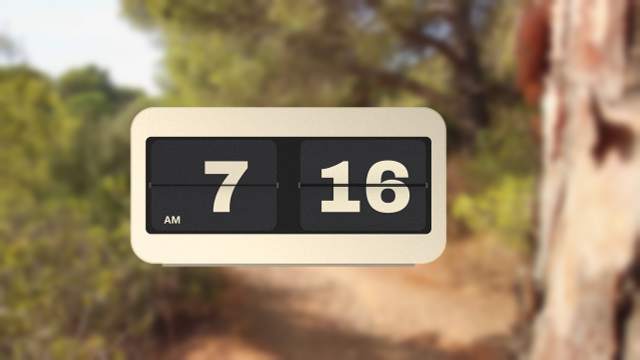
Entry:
h=7 m=16
